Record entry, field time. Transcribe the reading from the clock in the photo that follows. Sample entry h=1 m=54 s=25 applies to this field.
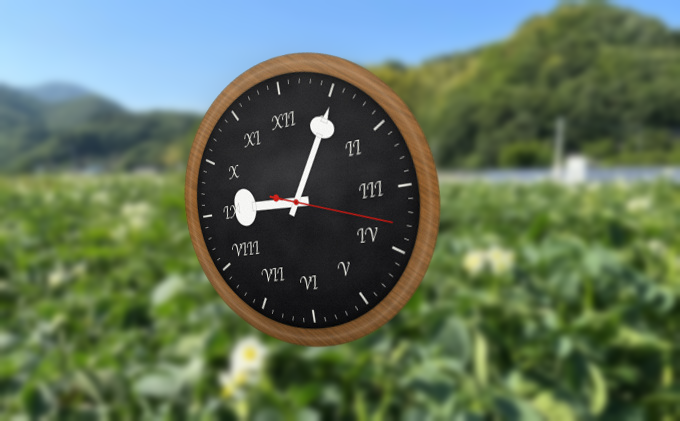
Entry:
h=9 m=5 s=18
